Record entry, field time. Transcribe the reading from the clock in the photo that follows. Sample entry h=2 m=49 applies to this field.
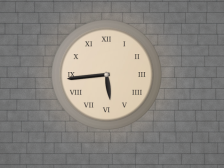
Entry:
h=5 m=44
